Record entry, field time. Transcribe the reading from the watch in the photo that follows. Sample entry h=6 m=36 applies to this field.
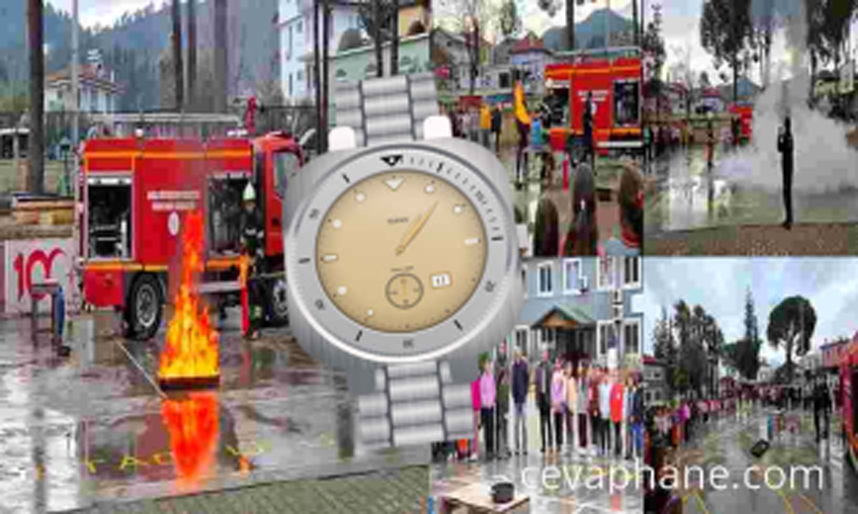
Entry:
h=1 m=7
